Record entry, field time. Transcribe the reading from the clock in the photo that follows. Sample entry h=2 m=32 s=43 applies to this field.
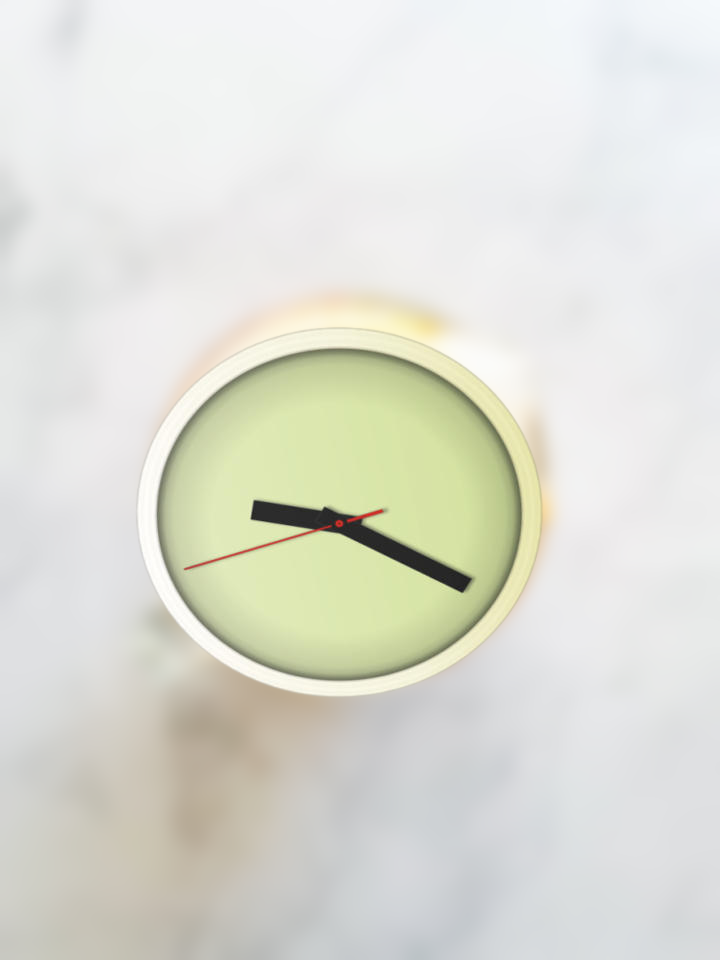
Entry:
h=9 m=19 s=42
